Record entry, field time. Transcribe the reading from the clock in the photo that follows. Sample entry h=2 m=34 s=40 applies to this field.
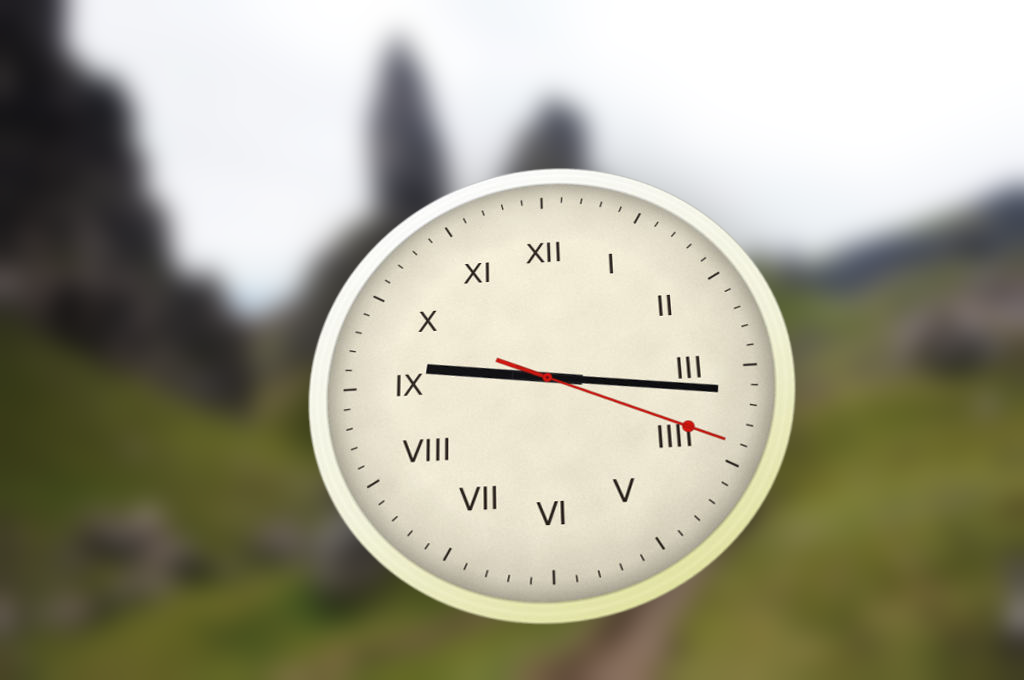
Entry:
h=9 m=16 s=19
